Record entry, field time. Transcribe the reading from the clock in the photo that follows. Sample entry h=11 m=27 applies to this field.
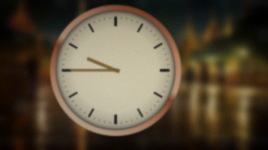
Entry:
h=9 m=45
